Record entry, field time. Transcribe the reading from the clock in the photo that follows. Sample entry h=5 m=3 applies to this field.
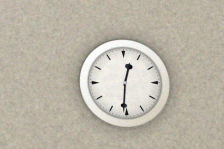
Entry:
h=12 m=31
